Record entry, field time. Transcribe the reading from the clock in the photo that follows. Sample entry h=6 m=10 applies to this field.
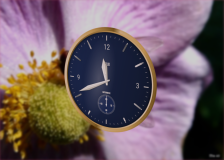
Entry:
h=11 m=41
